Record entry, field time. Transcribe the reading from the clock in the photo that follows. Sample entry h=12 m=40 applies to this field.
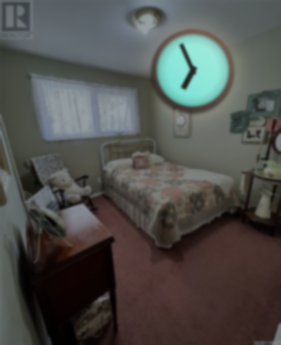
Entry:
h=6 m=56
